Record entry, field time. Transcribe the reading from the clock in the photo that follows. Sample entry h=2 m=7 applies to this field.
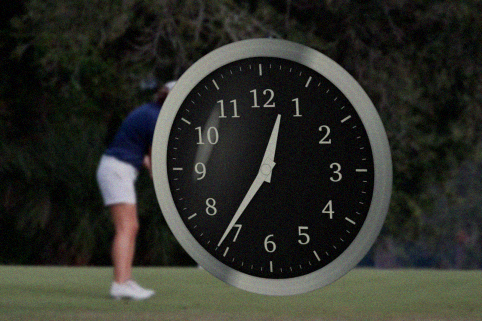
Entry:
h=12 m=36
